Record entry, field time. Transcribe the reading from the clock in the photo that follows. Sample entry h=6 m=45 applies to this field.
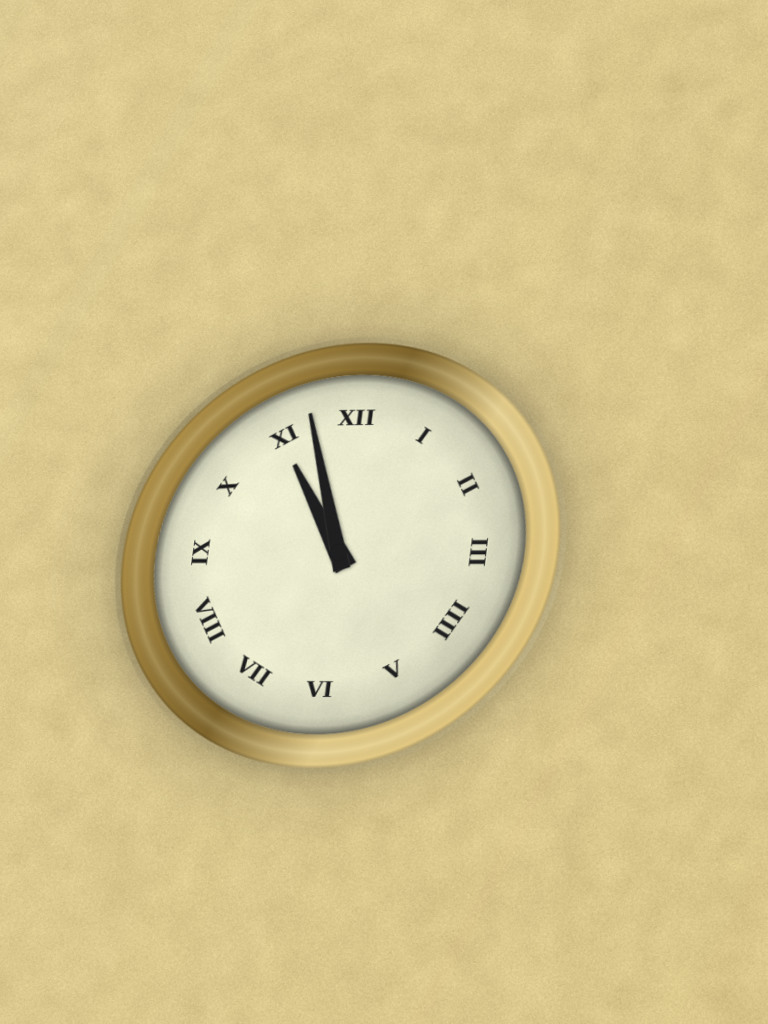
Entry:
h=10 m=57
